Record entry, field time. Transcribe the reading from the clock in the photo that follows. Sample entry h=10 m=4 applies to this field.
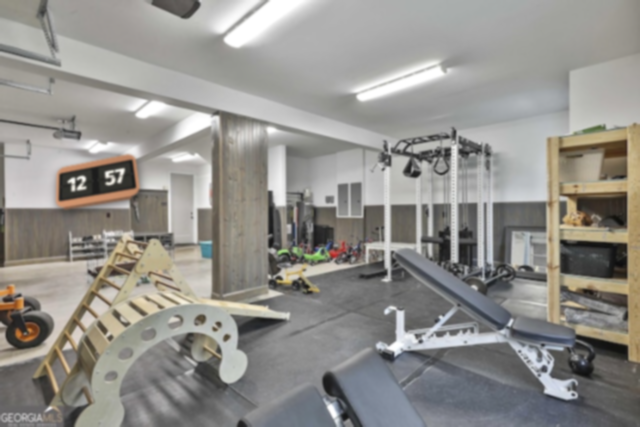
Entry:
h=12 m=57
